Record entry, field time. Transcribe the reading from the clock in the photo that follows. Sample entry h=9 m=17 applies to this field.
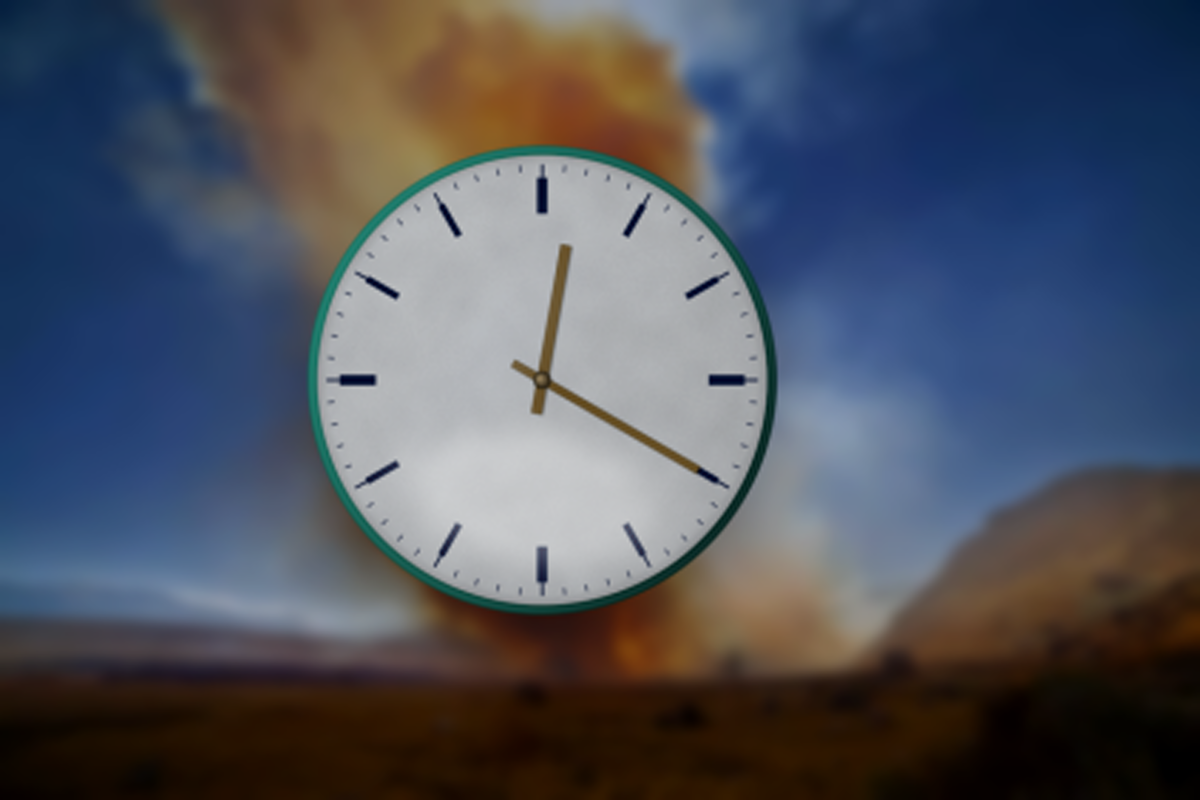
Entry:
h=12 m=20
